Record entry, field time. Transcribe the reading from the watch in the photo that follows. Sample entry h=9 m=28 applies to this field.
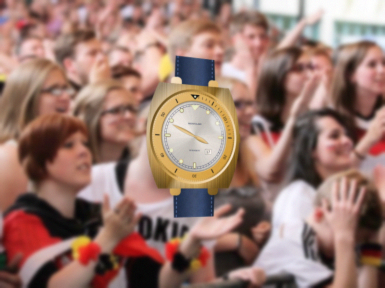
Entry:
h=3 m=49
